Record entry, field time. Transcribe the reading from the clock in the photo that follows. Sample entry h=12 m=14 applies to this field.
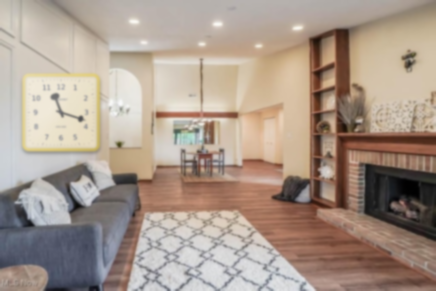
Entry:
h=11 m=18
